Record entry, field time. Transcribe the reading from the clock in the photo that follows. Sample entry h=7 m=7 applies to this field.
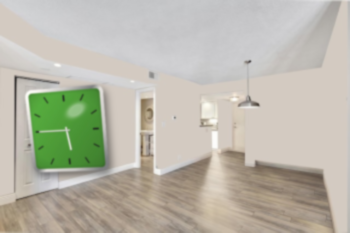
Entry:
h=5 m=45
